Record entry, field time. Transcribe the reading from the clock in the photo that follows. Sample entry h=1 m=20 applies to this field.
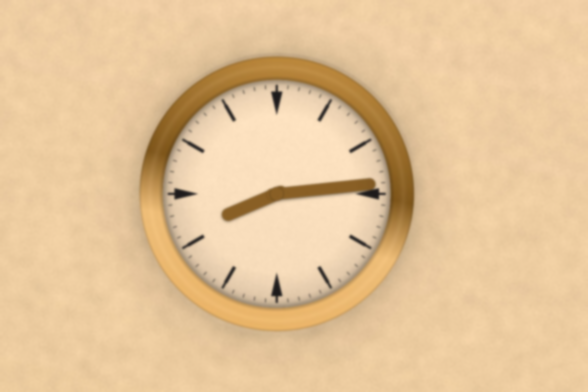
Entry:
h=8 m=14
